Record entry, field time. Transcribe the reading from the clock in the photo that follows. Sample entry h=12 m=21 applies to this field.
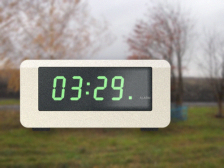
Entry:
h=3 m=29
